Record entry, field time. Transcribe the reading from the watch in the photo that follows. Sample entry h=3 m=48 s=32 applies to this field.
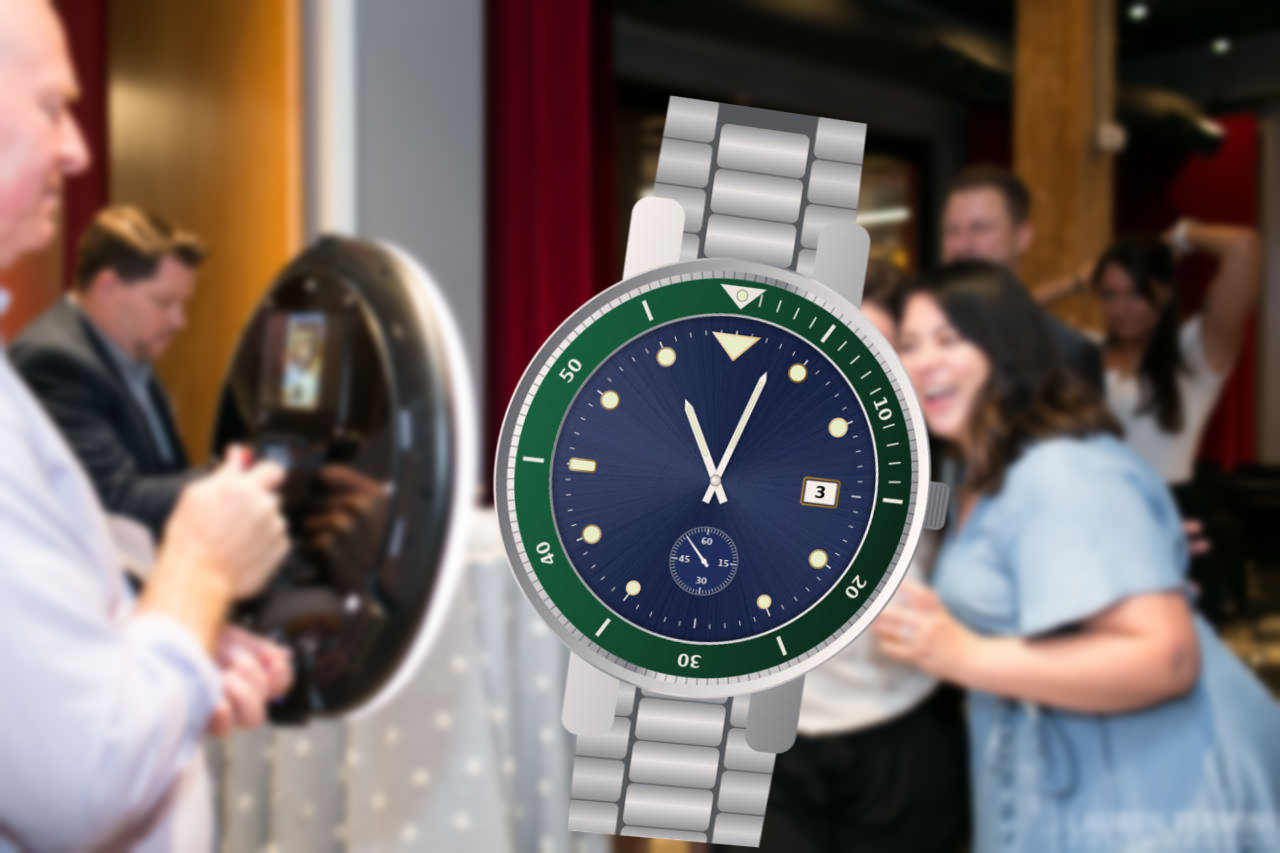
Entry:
h=11 m=2 s=53
